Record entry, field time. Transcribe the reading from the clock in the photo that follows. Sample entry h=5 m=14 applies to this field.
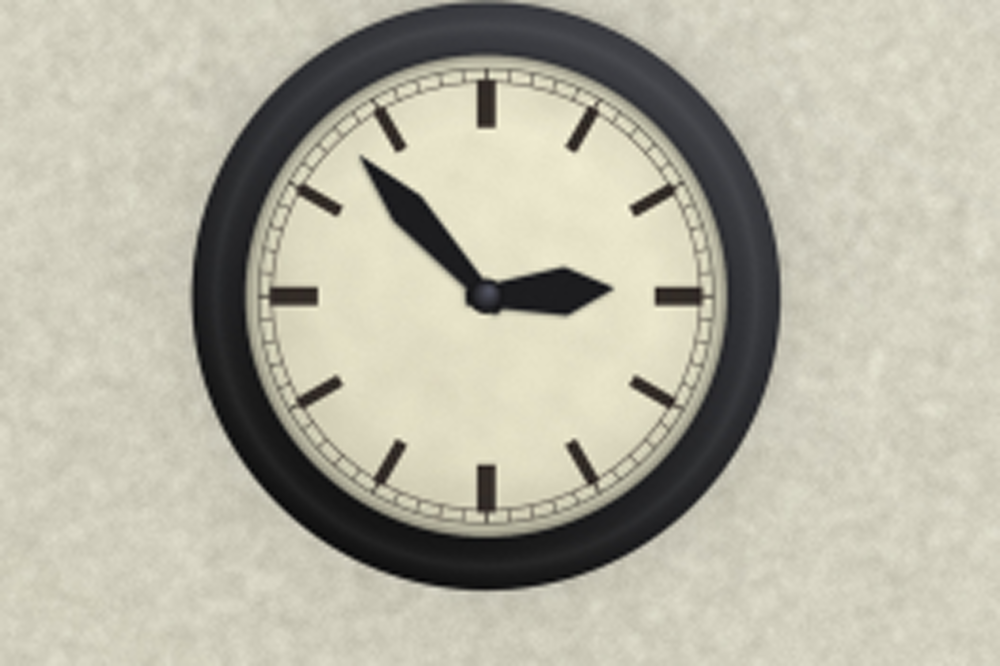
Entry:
h=2 m=53
